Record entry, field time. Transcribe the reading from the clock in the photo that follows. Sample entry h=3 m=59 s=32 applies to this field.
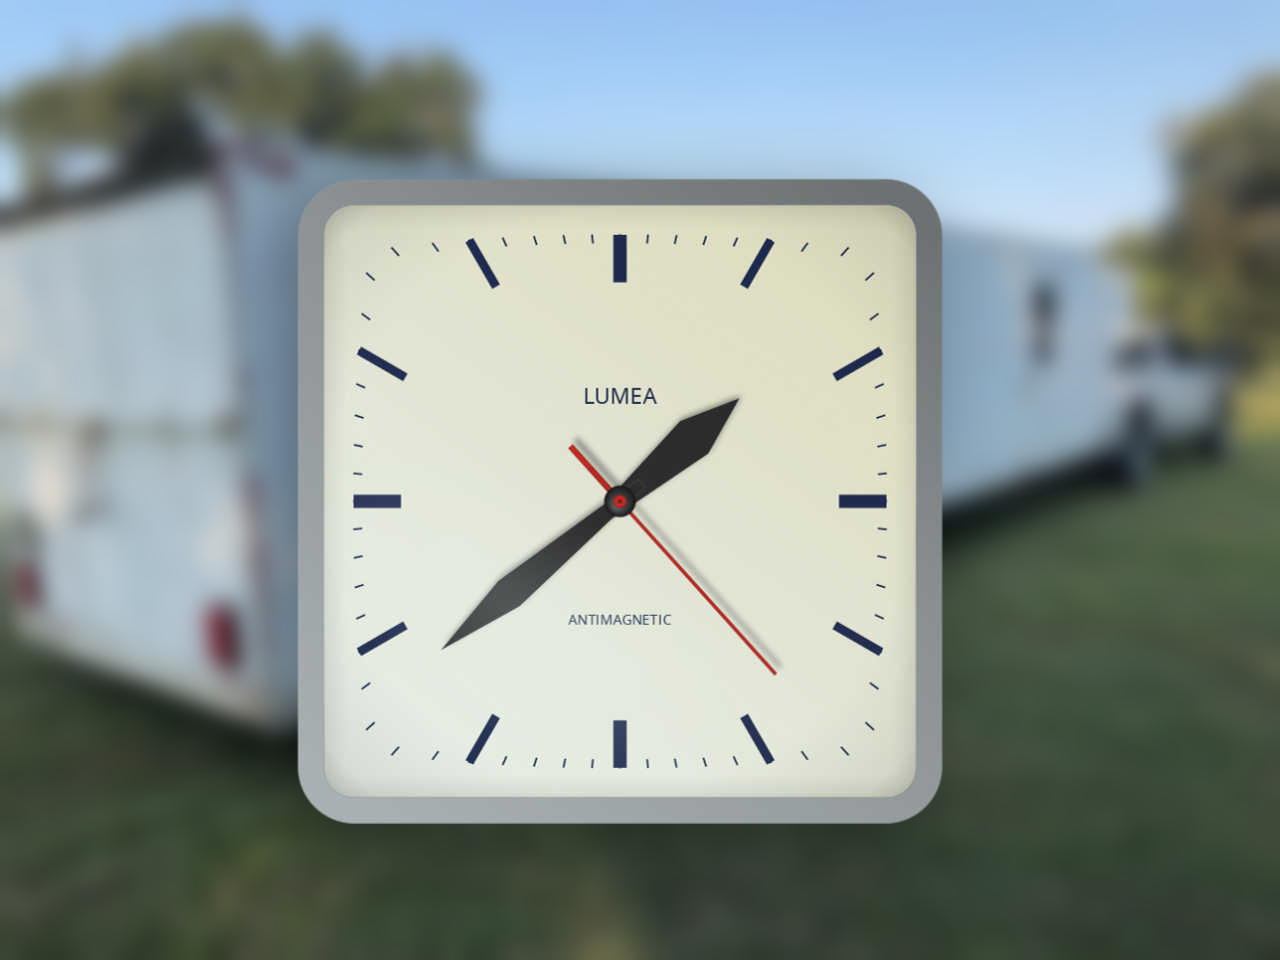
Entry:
h=1 m=38 s=23
